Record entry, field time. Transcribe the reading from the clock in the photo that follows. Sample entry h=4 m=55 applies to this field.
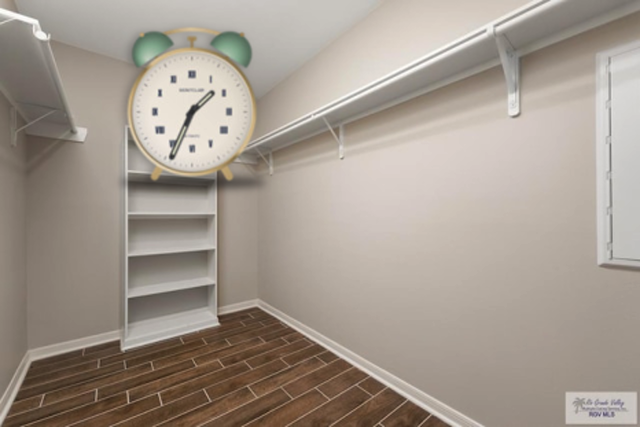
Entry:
h=1 m=34
